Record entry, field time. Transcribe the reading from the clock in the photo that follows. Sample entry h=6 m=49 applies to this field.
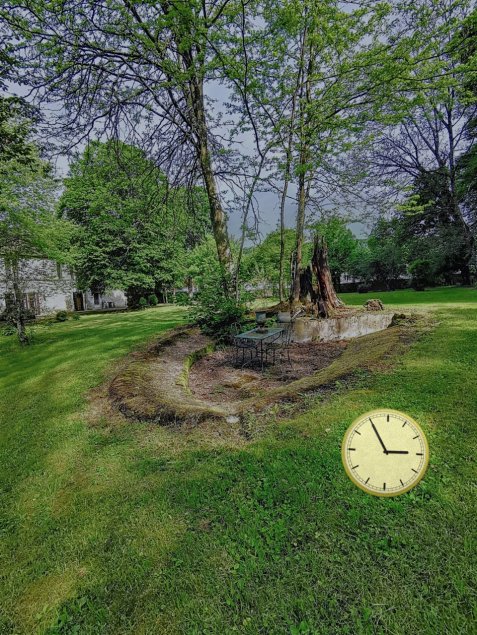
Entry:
h=2 m=55
